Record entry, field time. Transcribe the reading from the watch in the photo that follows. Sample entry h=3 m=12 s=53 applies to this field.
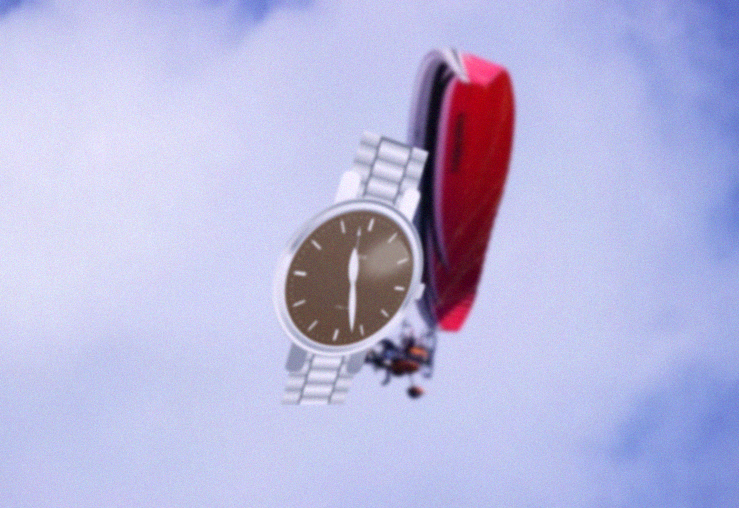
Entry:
h=11 m=26 s=58
